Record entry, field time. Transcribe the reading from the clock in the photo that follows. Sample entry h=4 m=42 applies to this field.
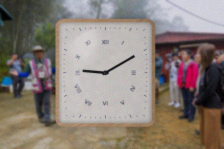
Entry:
h=9 m=10
